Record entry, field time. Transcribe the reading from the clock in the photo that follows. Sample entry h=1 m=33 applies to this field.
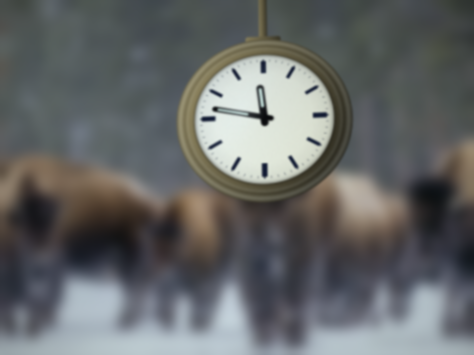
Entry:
h=11 m=47
